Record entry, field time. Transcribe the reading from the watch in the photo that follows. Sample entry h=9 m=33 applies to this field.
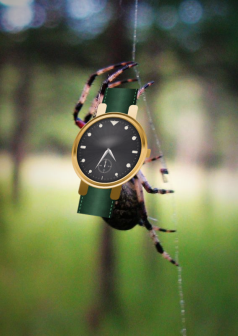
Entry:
h=4 m=34
